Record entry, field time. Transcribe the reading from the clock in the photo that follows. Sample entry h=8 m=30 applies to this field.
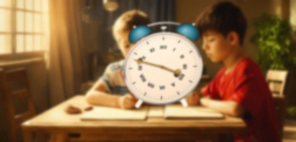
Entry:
h=3 m=48
